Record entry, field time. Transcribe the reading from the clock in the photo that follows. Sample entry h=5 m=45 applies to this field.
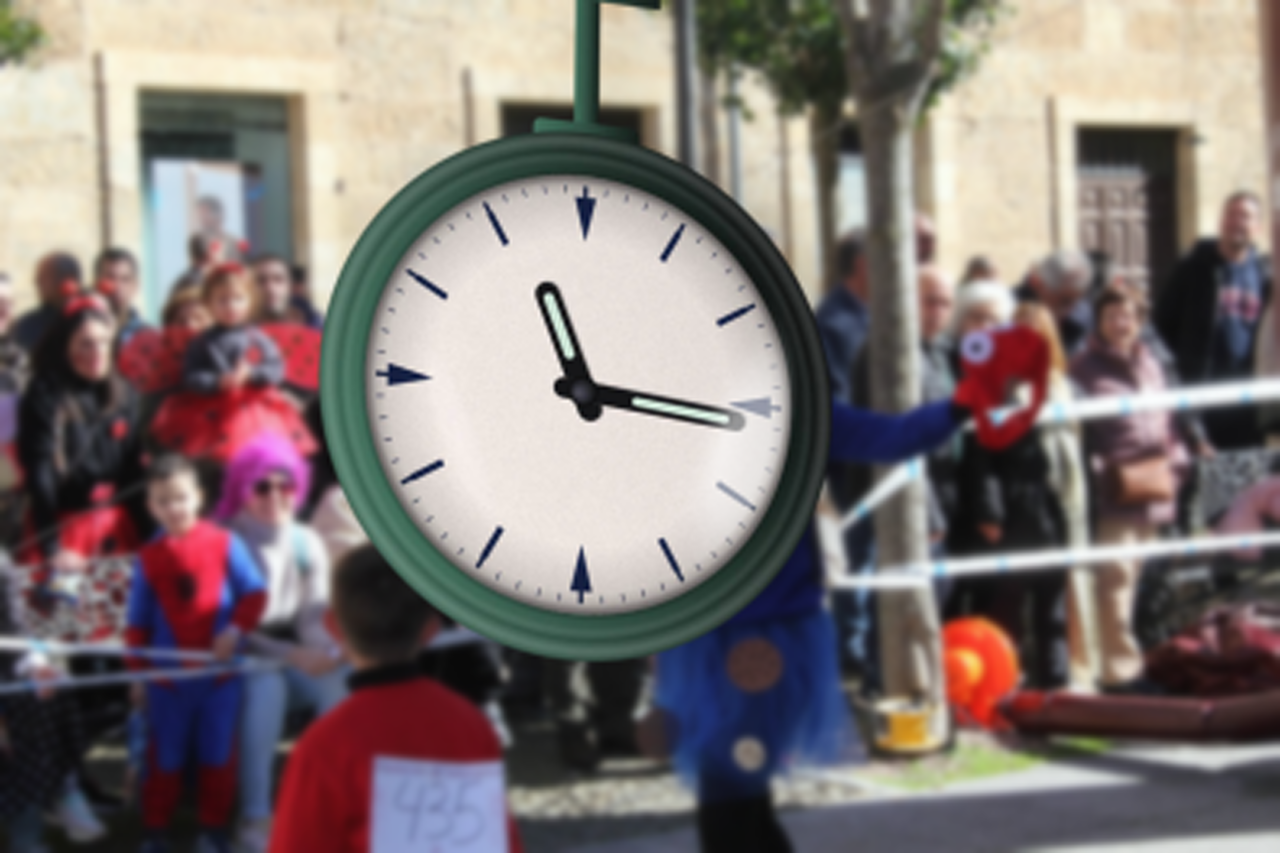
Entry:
h=11 m=16
